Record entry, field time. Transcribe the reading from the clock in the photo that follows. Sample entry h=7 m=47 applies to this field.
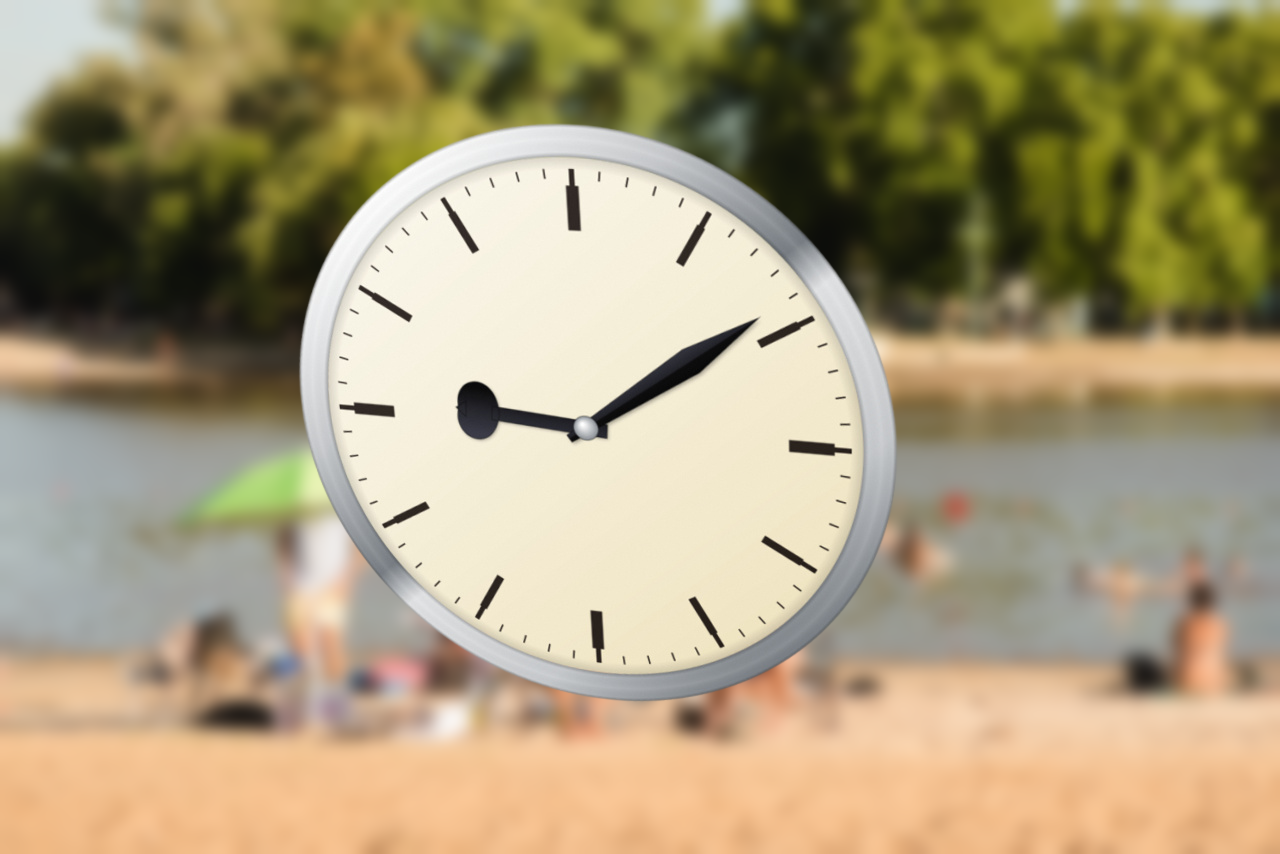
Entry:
h=9 m=9
